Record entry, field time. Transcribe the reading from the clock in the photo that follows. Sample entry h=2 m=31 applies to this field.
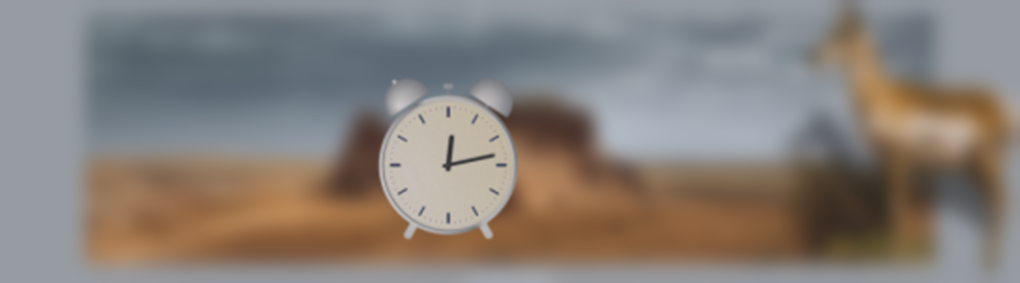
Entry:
h=12 m=13
